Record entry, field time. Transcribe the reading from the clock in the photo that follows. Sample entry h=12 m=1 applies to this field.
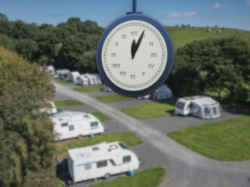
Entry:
h=12 m=4
